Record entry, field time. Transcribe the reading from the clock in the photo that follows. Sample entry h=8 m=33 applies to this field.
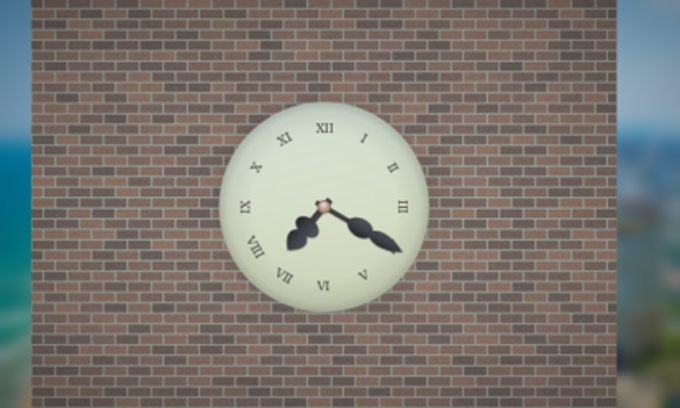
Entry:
h=7 m=20
